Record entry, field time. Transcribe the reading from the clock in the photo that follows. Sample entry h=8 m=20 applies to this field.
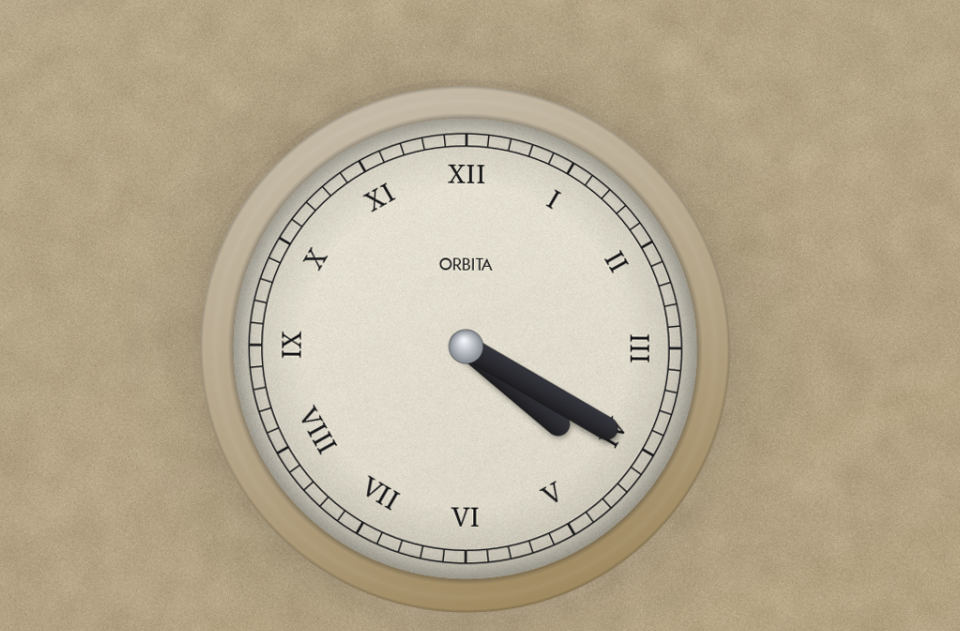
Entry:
h=4 m=20
